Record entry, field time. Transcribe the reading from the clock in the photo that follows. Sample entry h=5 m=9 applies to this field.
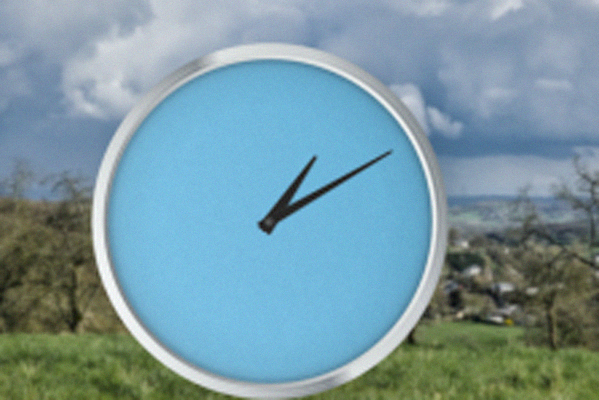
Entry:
h=1 m=10
